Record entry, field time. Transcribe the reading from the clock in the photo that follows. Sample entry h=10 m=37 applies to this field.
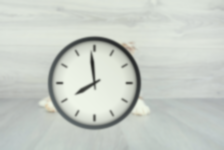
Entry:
h=7 m=59
